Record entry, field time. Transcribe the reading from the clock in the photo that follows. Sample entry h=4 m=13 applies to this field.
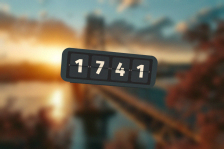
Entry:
h=17 m=41
